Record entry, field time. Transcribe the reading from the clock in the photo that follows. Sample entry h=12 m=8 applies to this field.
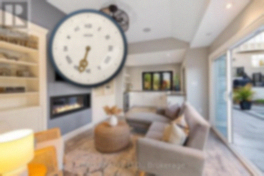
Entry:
h=6 m=33
